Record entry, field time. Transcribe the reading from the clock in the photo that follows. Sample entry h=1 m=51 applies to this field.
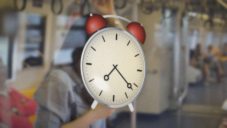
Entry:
h=7 m=22
